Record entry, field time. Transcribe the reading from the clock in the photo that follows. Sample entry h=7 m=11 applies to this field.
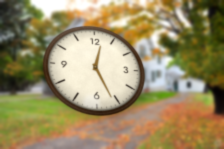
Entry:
h=12 m=26
